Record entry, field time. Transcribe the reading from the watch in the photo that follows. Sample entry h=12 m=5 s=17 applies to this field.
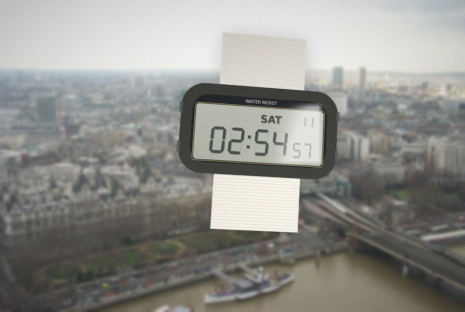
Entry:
h=2 m=54 s=57
